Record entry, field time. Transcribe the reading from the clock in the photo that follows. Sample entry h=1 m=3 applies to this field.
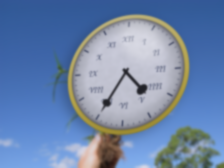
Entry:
h=4 m=35
